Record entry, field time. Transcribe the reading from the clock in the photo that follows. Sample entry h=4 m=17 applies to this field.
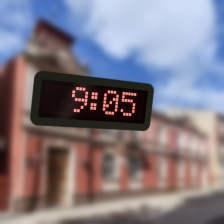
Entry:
h=9 m=5
